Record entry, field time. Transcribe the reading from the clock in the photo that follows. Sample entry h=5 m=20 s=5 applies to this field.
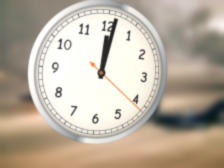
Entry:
h=12 m=1 s=21
